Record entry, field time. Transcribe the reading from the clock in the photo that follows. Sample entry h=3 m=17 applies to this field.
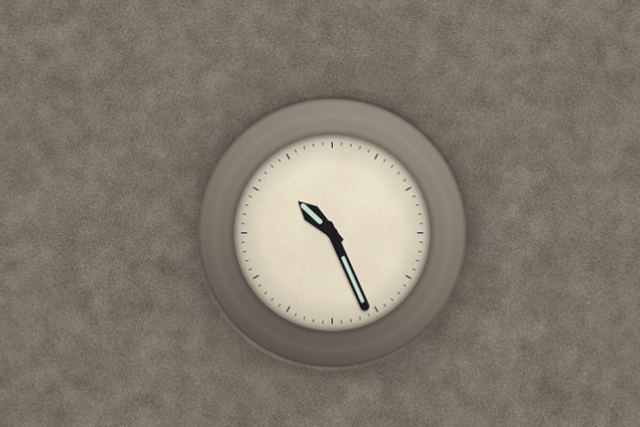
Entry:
h=10 m=26
